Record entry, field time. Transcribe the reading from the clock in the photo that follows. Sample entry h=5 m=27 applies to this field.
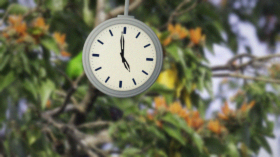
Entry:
h=4 m=59
